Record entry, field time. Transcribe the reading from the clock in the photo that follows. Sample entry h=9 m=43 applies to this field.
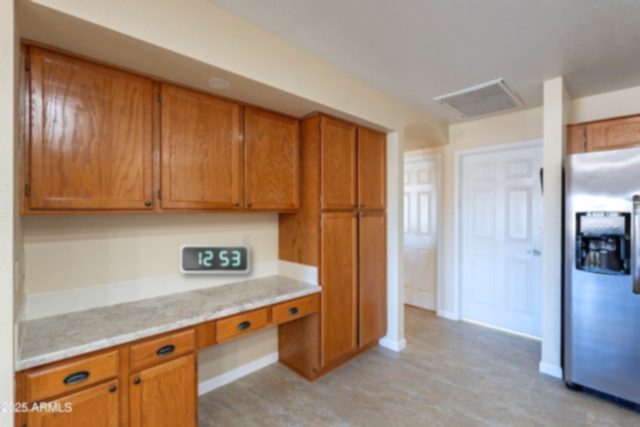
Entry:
h=12 m=53
